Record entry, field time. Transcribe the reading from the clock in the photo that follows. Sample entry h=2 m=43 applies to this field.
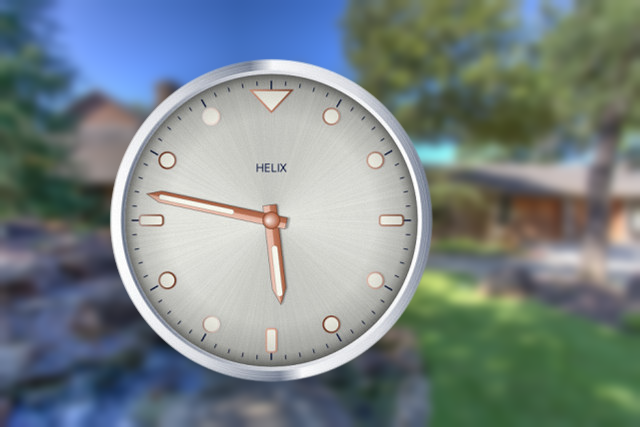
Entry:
h=5 m=47
